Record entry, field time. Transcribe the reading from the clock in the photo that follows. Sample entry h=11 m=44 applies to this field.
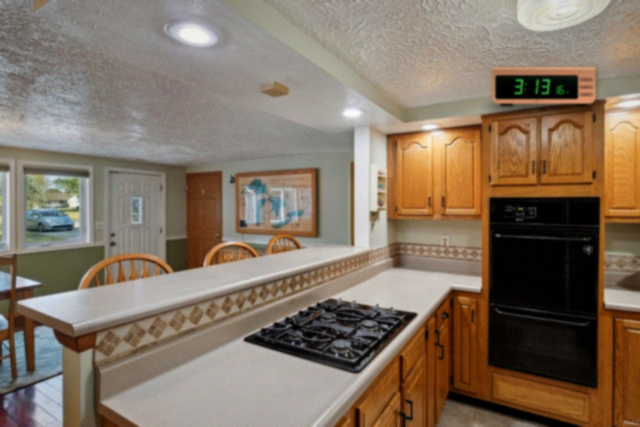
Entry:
h=3 m=13
